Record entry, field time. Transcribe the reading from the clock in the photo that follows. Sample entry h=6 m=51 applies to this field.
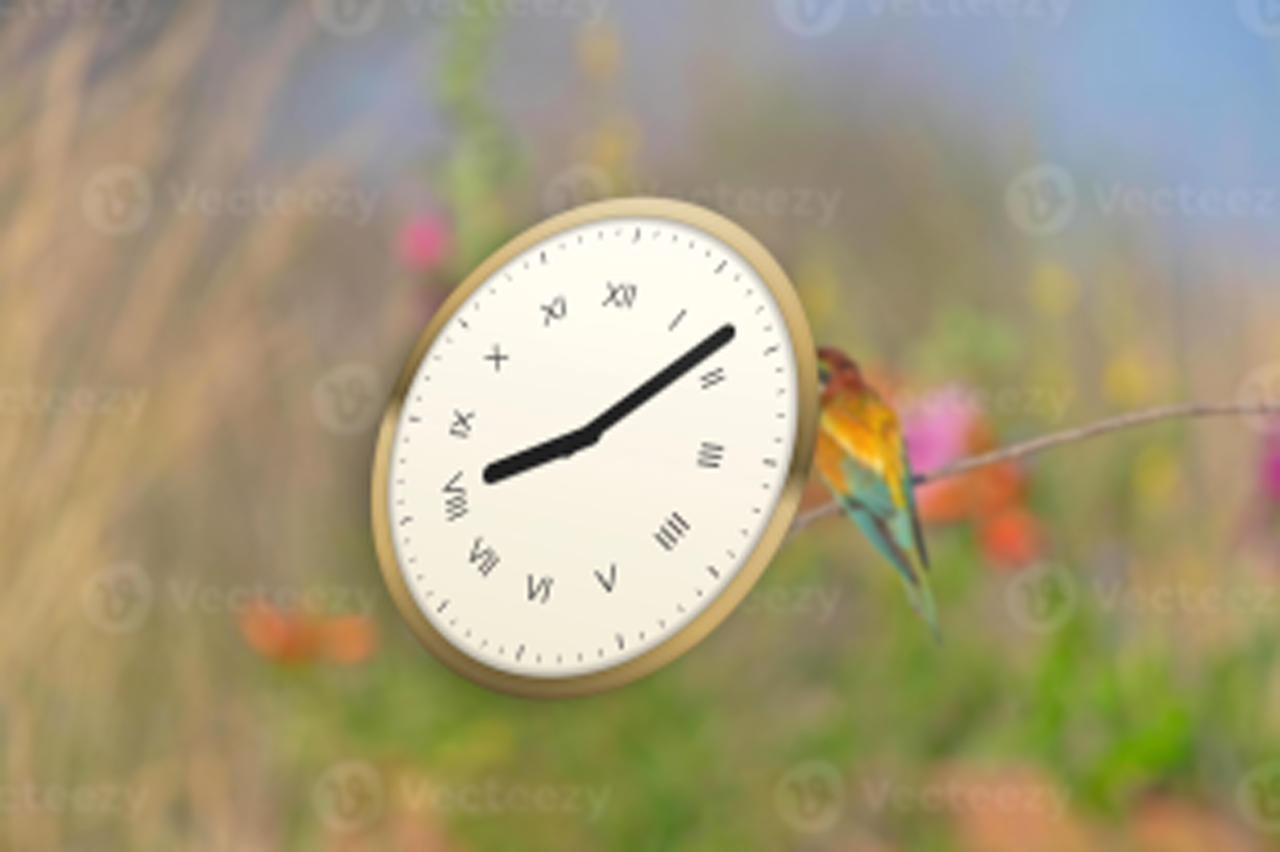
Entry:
h=8 m=8
